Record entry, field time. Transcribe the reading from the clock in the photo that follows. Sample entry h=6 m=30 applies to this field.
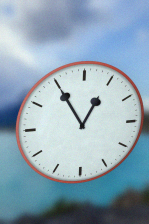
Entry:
h=12 m=55
